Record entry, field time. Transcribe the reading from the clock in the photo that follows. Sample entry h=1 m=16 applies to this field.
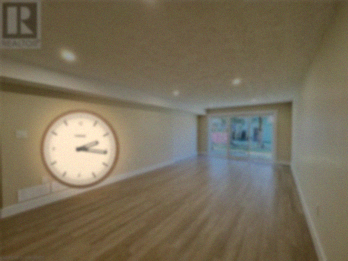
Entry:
h=2 m=16
